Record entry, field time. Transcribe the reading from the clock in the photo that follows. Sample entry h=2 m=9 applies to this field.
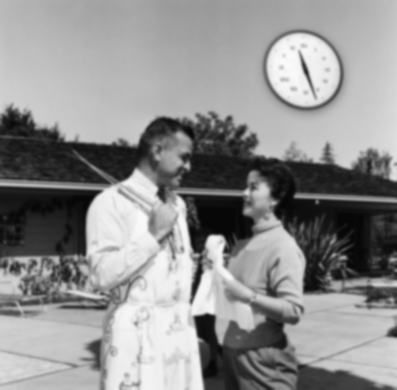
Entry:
h=11 m=27
